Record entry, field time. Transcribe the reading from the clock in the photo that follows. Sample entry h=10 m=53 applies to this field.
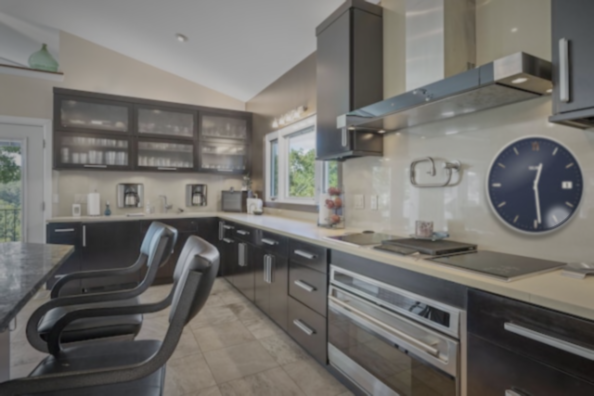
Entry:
h=12 m=29
